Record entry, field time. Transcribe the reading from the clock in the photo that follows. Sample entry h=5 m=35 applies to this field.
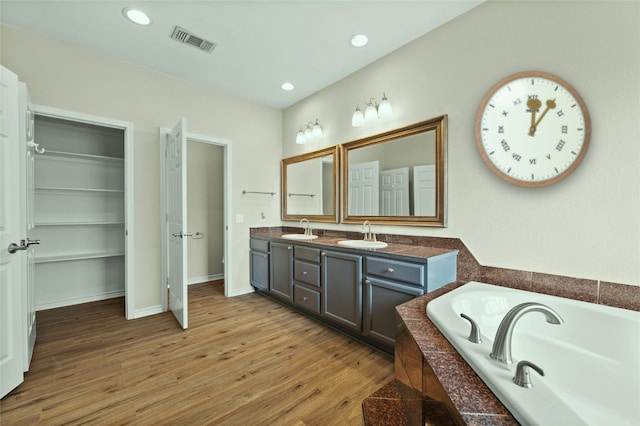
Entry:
h=12 m=6
